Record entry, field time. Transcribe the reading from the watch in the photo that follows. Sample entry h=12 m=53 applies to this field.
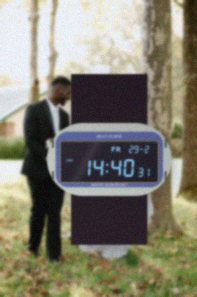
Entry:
h=14 m=40
